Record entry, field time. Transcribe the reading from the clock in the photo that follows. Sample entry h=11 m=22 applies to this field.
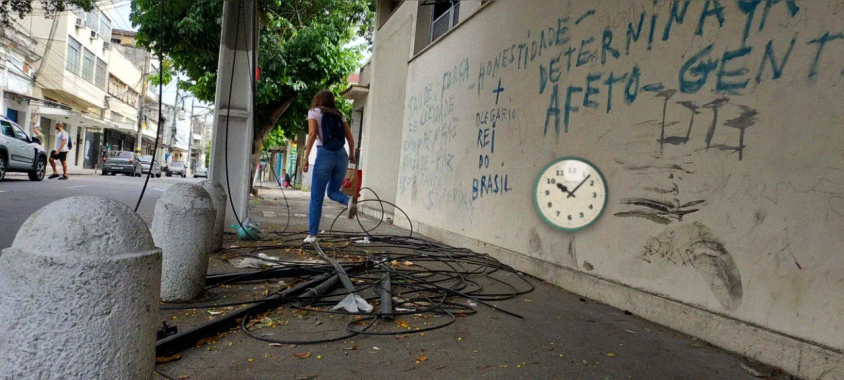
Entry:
h=10 m=7
